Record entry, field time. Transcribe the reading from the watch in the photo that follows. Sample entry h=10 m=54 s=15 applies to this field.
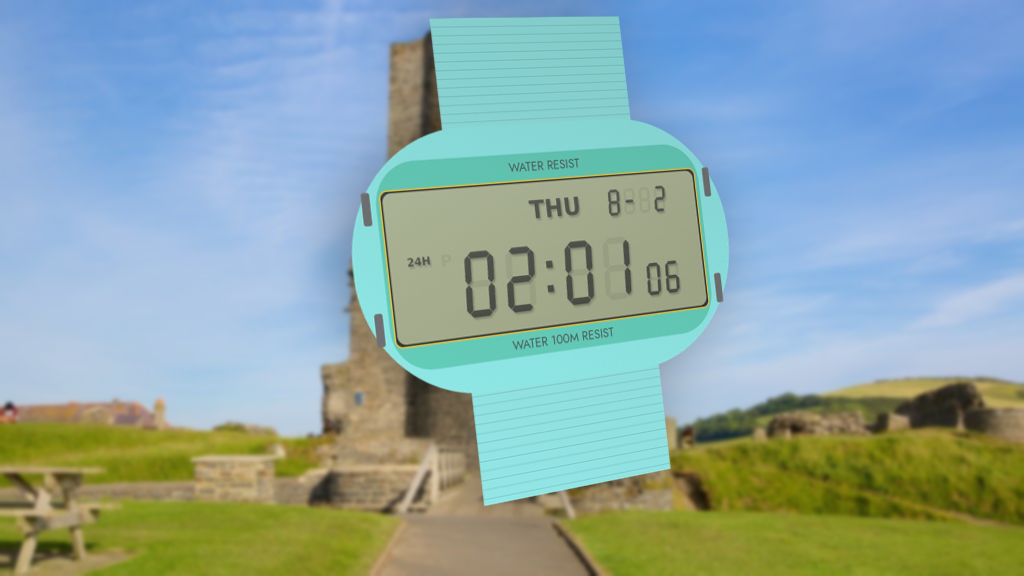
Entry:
h=2 m=1 s=6
